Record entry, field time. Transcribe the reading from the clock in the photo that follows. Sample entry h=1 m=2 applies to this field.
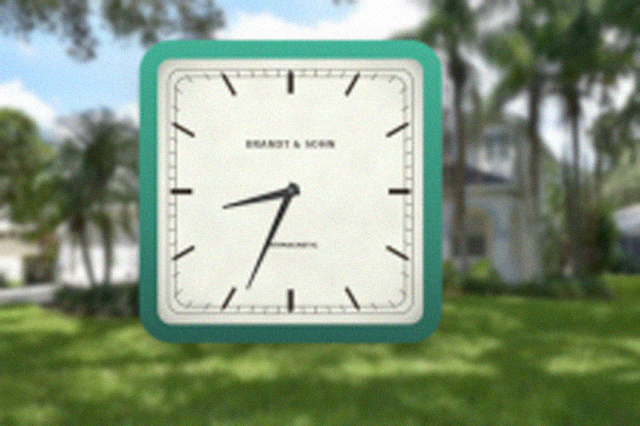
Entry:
h=8 m=34
